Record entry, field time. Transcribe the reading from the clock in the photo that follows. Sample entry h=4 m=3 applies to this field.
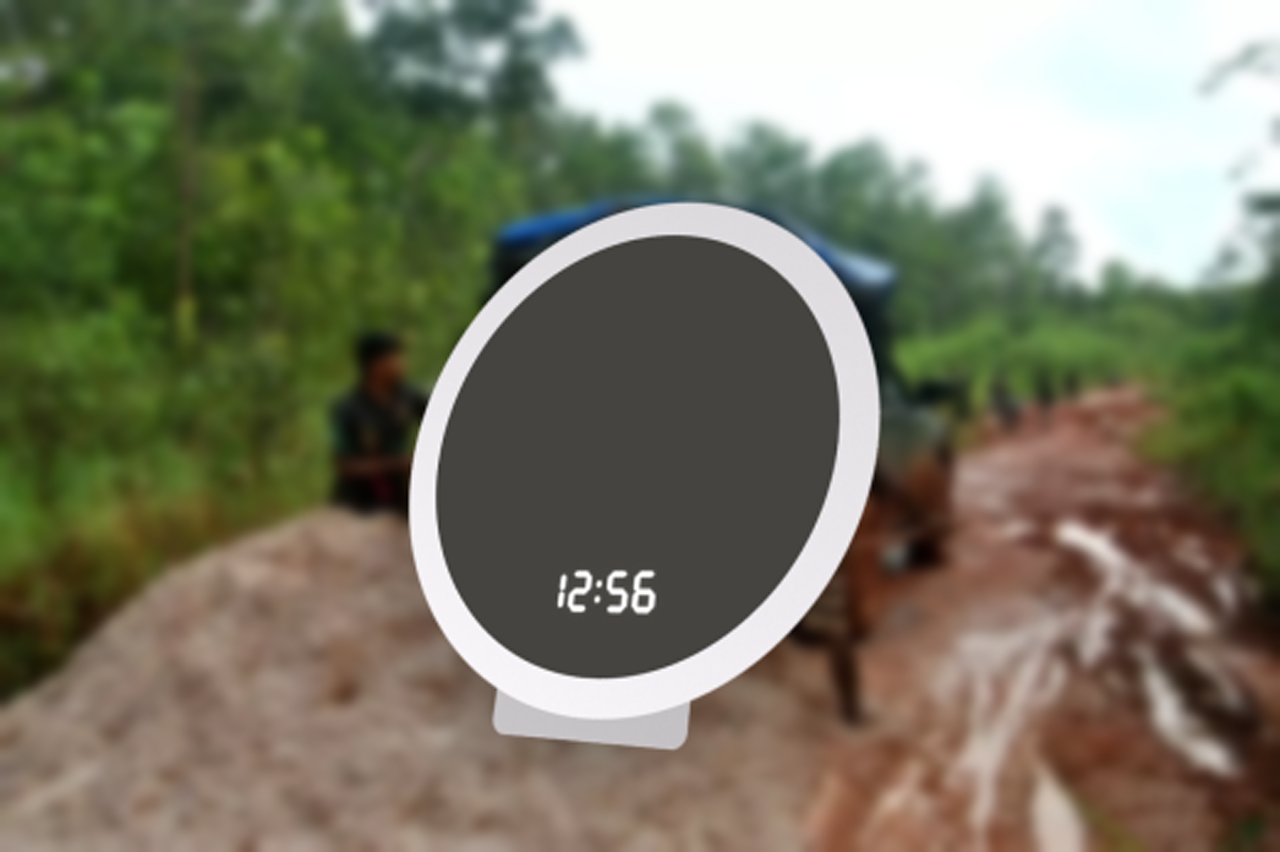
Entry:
h=12 m=56
